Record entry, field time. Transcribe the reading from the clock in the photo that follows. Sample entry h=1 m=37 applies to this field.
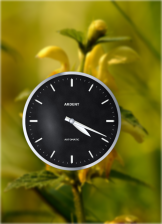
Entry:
h=4 m=19
